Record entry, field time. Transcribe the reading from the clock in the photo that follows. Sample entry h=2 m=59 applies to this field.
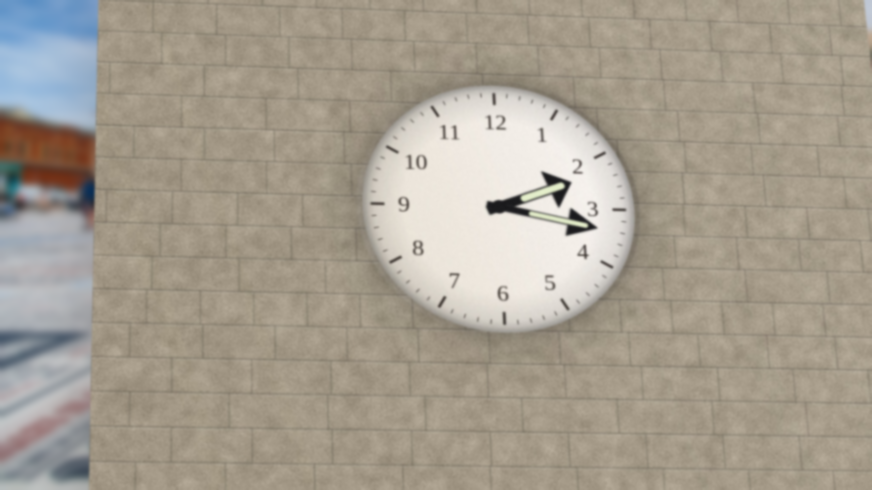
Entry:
h=2 m=17
